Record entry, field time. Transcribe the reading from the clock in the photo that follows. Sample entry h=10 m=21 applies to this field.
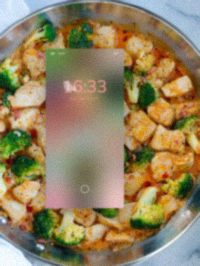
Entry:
h=16 m=33
